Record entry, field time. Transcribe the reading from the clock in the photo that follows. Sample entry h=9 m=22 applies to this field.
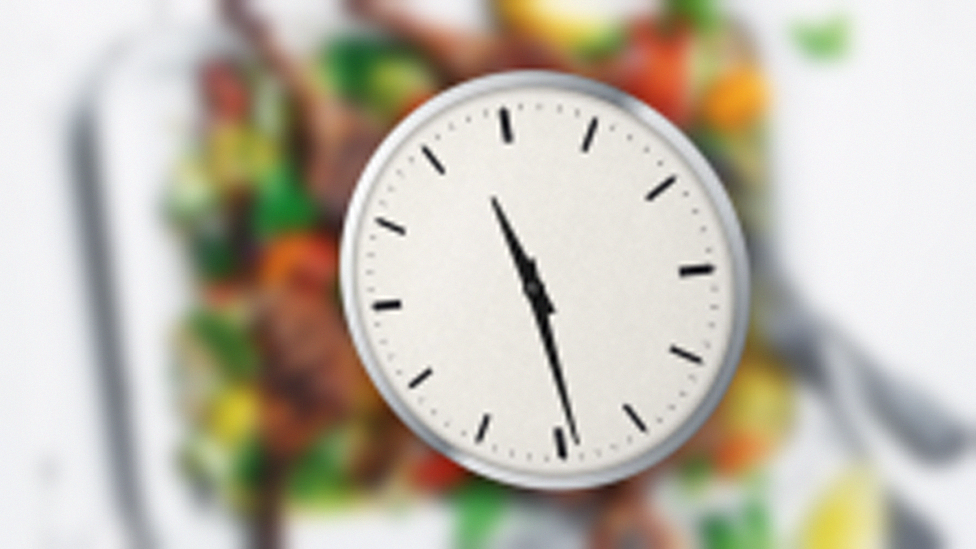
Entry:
h=11 m=29
